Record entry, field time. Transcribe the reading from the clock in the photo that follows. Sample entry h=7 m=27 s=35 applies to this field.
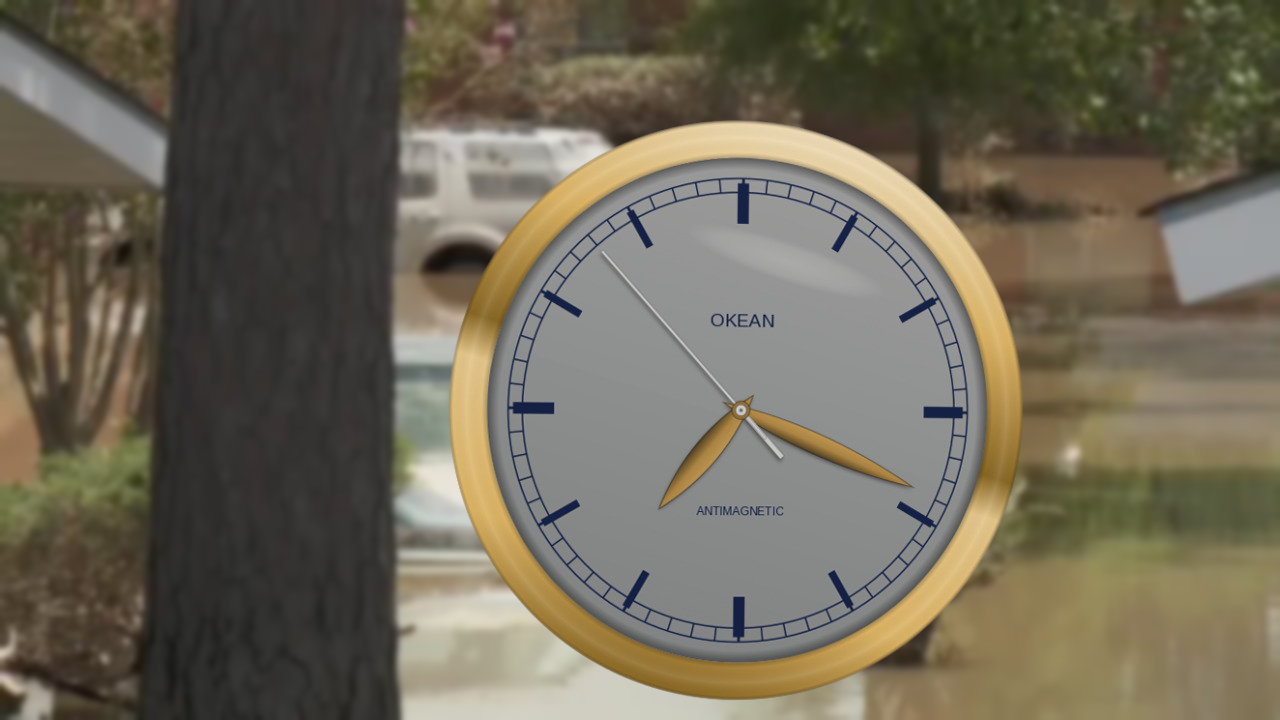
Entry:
h=7 m=18 s=53
